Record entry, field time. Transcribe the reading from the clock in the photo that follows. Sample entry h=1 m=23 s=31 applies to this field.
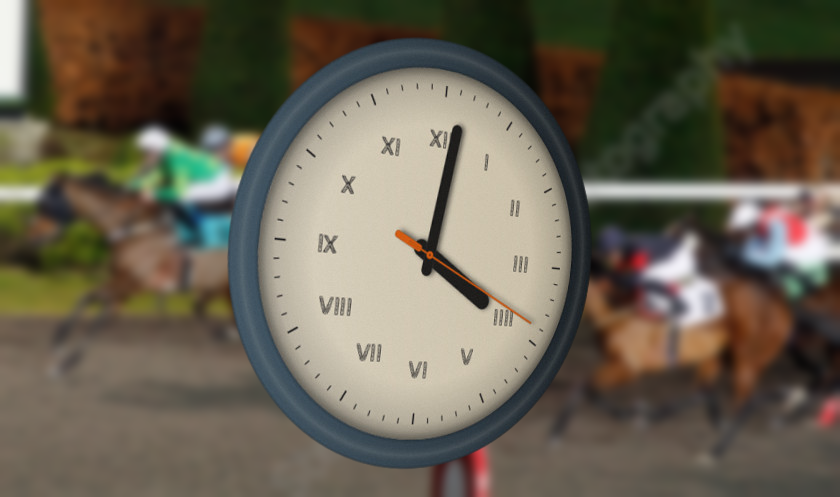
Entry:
h=4 m=1 s=19
